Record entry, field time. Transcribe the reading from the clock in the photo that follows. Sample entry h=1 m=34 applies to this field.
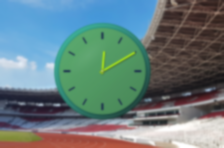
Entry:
h=12 m=10
